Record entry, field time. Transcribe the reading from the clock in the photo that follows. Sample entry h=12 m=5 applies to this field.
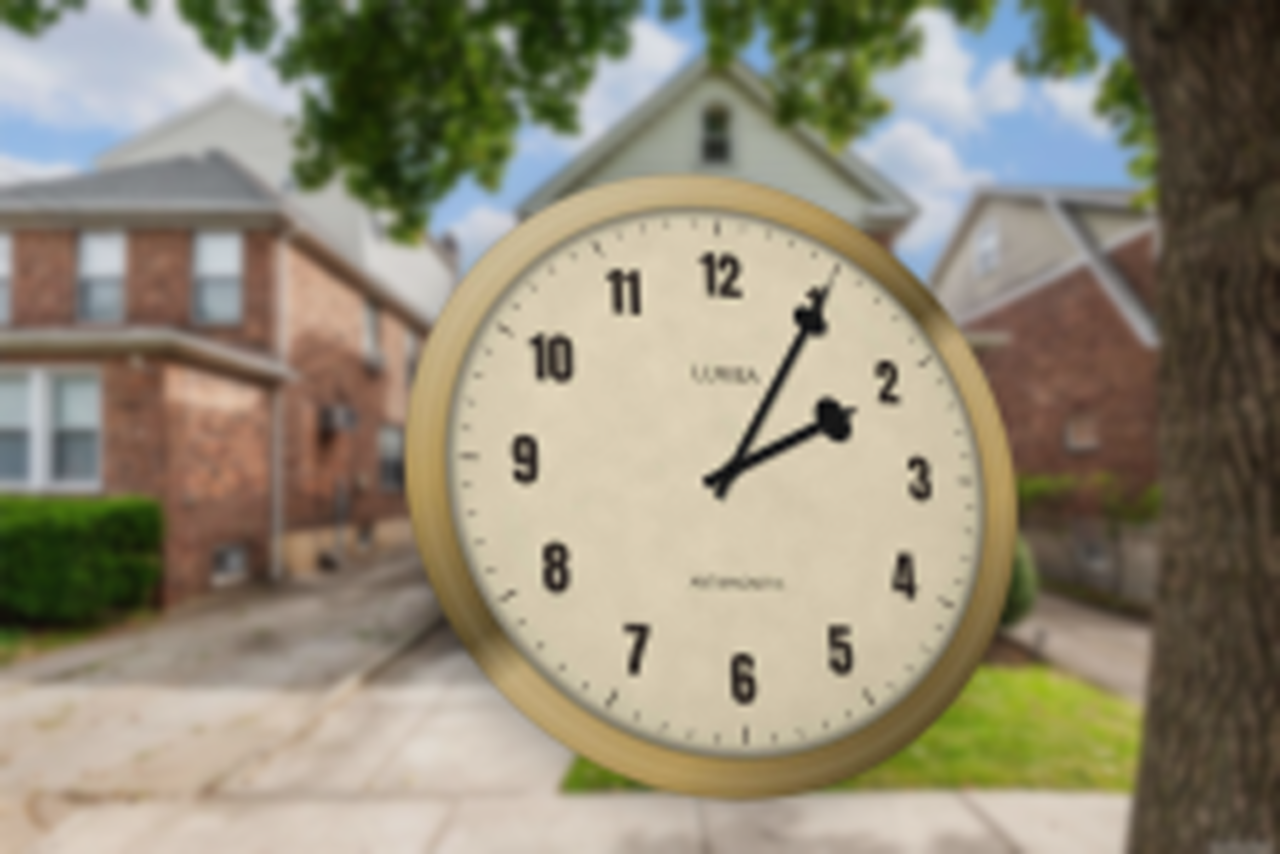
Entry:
h=2 m=5
